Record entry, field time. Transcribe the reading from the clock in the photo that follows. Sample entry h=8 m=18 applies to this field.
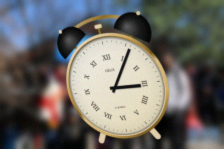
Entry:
h=3 m=6
